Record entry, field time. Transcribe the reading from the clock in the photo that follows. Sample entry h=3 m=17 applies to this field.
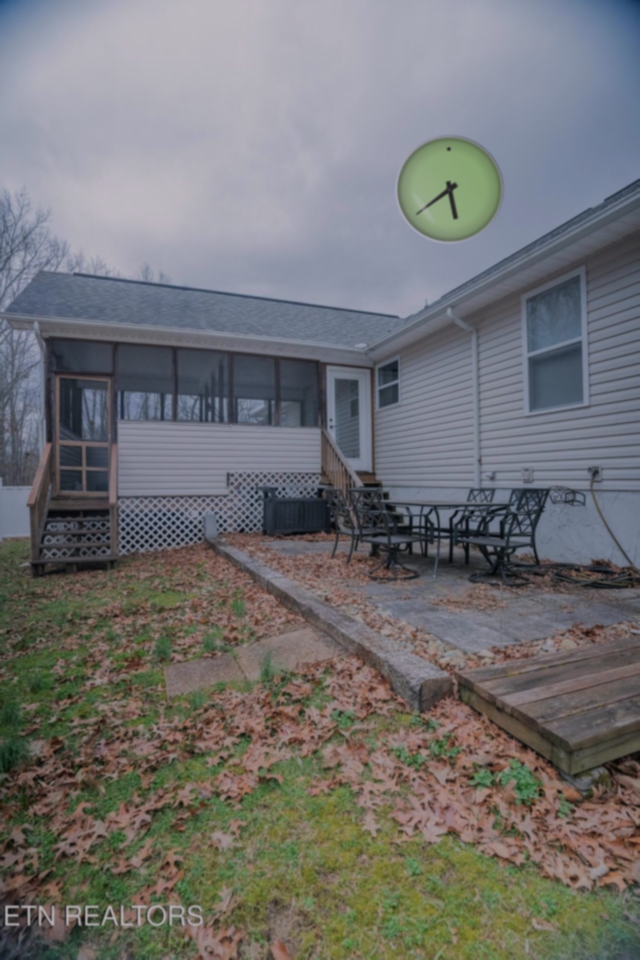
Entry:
h=5 m=39
